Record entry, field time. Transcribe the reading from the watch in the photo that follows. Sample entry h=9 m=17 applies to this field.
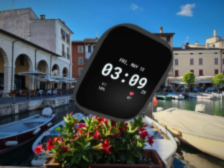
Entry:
h=3 m=9
